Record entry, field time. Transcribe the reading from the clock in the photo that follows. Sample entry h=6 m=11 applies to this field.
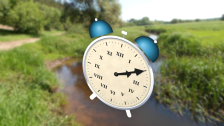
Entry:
h=2 m=10
